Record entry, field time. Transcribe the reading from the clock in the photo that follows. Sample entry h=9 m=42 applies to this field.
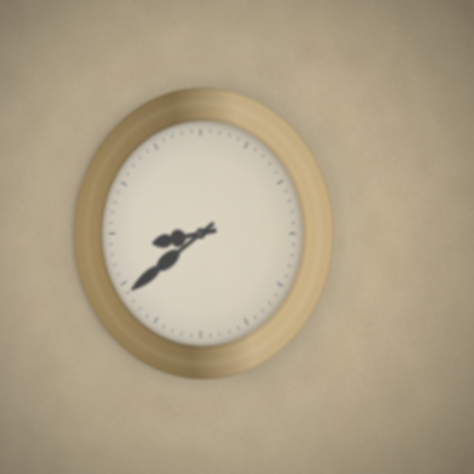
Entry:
h=8 m=39
